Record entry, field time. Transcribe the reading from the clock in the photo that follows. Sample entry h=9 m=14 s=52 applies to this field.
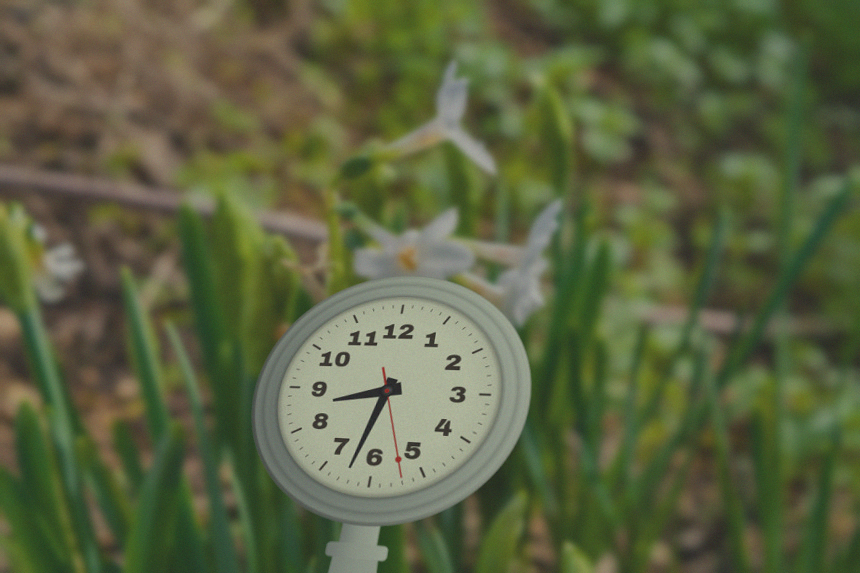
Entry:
h=8 m=32 s=27
